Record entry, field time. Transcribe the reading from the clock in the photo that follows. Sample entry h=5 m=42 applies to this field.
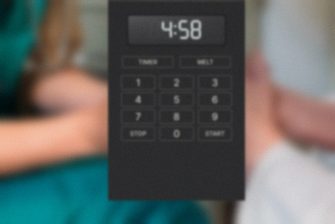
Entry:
h=4 m=58
